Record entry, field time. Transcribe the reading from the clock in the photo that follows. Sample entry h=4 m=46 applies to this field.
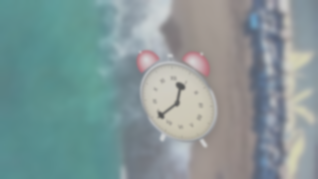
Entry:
h=12 m=39
